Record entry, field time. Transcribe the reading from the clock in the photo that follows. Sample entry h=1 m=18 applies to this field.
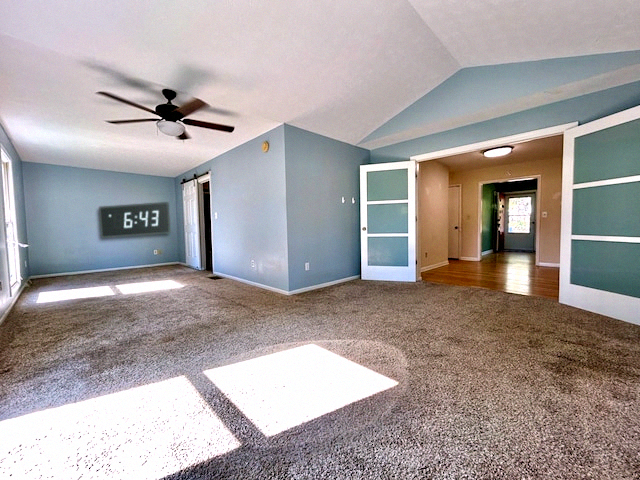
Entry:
h=6 m=43
